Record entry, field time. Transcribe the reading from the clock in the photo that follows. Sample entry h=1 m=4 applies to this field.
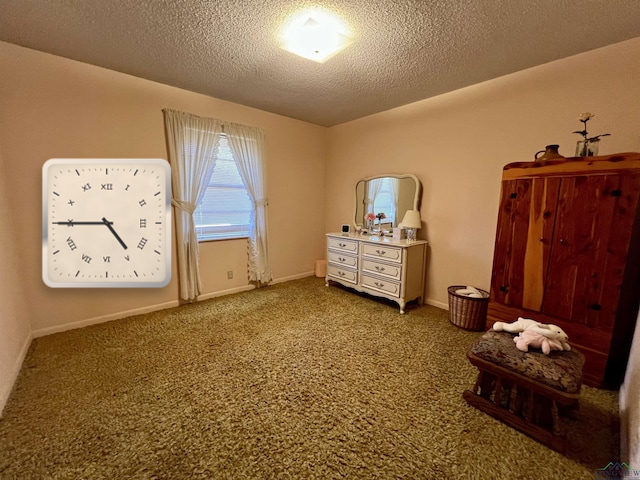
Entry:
h=4 m=45
